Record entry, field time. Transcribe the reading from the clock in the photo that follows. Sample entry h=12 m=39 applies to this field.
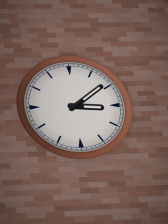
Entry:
h=3 m=9
